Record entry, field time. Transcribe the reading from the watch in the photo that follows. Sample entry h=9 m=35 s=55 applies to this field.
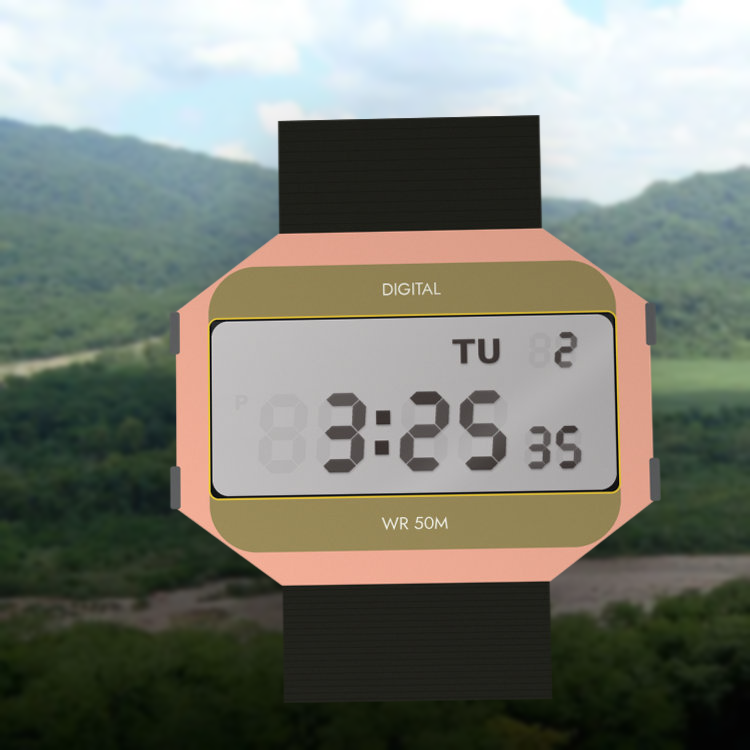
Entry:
h=3 m=25 s=35
